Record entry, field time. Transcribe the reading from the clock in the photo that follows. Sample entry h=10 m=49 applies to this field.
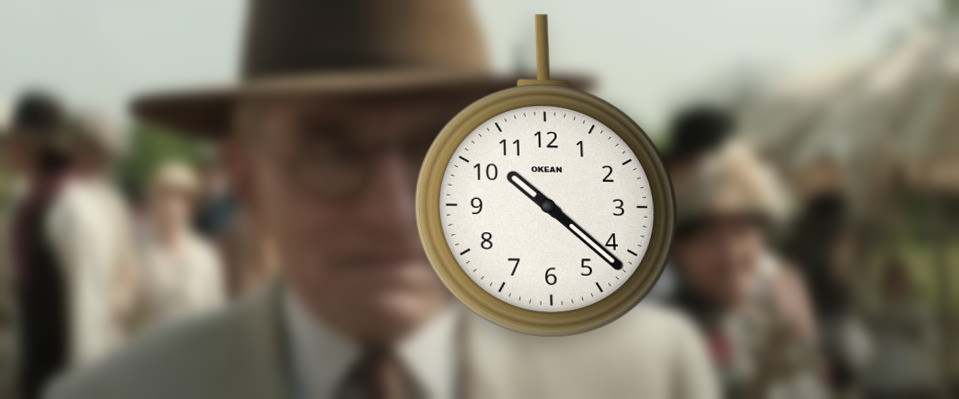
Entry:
h=10 m=22
